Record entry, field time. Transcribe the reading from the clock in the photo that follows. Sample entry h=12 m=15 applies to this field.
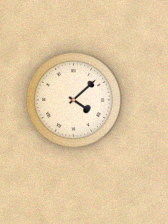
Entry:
h=4 m=8
